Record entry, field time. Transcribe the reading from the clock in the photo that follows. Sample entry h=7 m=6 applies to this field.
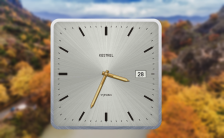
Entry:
h=3 m=34
